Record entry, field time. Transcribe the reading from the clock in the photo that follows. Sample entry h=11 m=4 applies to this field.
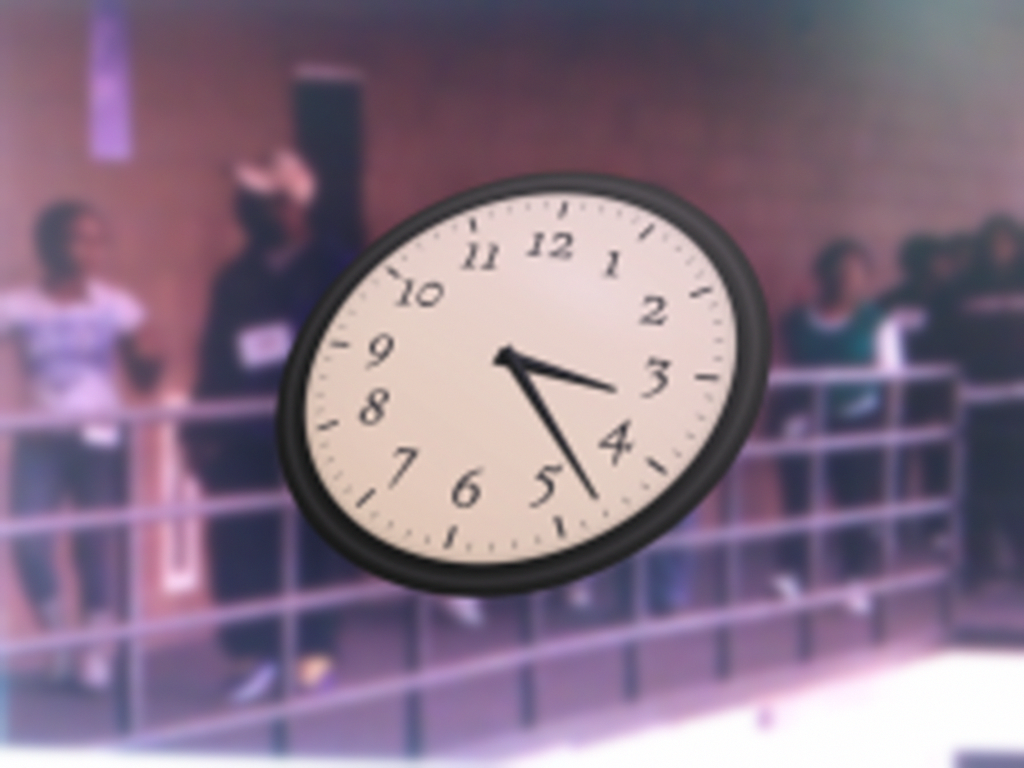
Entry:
h=3 m=23
